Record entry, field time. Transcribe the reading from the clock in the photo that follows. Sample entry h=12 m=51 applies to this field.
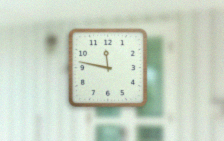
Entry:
h=11 m=47
